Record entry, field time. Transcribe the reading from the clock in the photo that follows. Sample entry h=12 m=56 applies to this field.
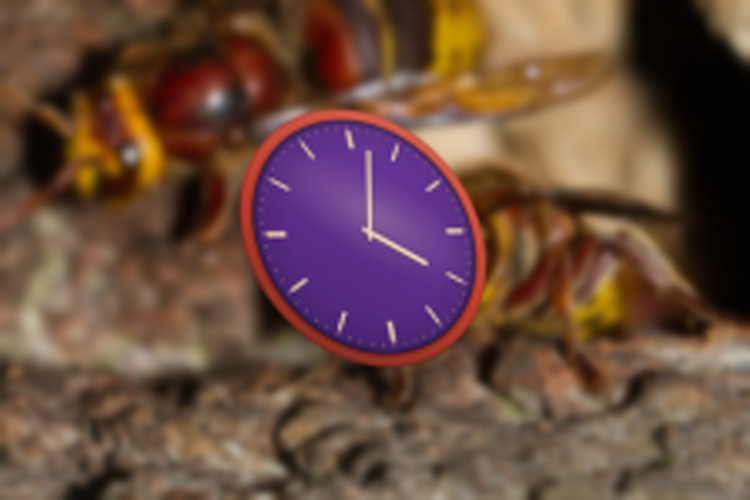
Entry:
h=4 m=2
